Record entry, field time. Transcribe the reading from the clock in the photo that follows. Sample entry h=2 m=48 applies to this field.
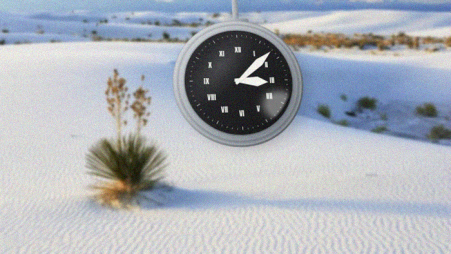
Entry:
h=3 m=8
